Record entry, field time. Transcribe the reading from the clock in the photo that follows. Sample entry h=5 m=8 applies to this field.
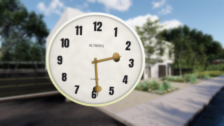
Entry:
h=2 m=29
